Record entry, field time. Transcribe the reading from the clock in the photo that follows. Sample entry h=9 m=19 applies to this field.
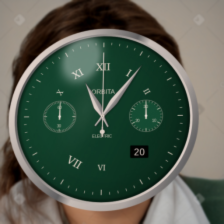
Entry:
h=11 m=6
